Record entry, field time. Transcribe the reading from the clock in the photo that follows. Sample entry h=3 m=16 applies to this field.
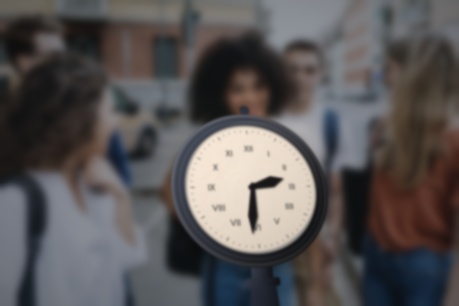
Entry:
h=2 m=31
